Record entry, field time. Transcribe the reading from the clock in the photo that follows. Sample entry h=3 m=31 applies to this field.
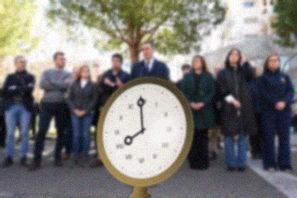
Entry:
h=7 m=59
